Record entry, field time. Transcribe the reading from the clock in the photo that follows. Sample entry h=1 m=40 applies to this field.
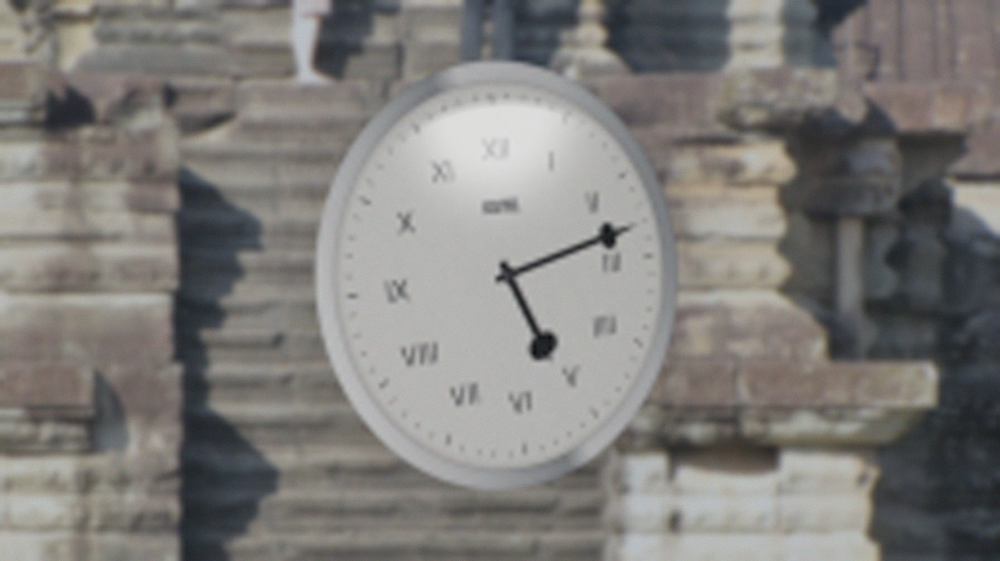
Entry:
h=5 m=13
